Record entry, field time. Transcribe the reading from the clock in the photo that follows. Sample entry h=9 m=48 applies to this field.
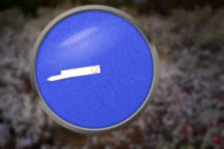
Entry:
h=8 m=43
